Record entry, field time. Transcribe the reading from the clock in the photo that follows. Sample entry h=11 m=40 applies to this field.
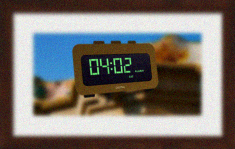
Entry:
h=4 m=2
